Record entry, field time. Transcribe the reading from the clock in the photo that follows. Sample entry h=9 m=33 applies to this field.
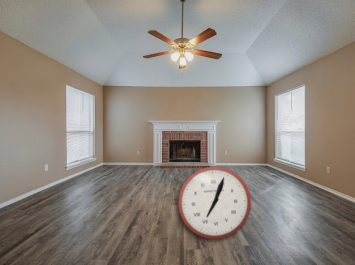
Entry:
h=7 m=4
